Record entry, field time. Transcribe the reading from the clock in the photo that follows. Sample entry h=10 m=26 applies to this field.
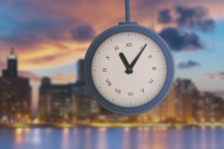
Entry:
h=11 m=6
